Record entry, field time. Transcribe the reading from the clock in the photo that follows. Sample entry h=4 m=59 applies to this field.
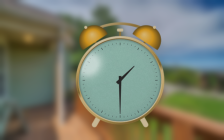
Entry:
h=1 m=30
